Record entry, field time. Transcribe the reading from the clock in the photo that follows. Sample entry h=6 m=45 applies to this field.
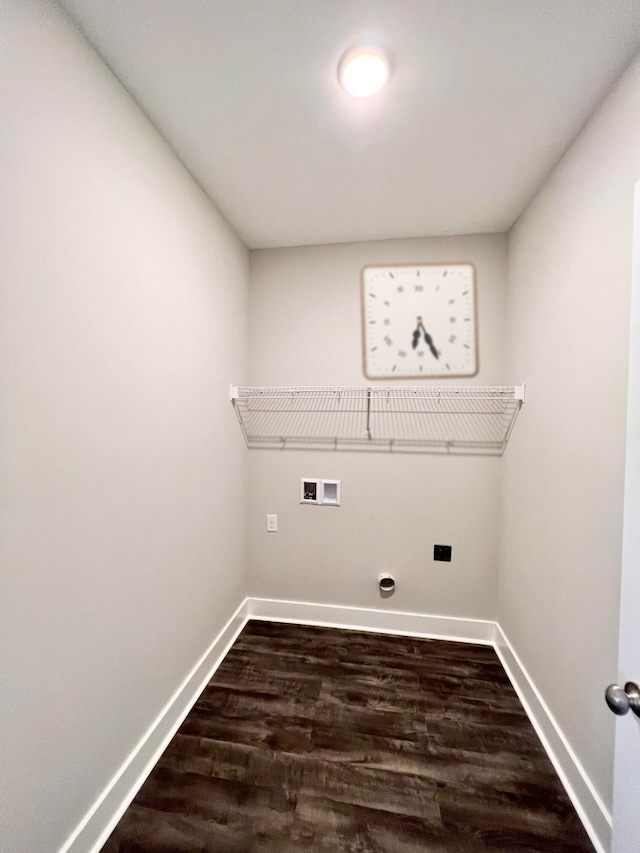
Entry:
h=6 m=26
